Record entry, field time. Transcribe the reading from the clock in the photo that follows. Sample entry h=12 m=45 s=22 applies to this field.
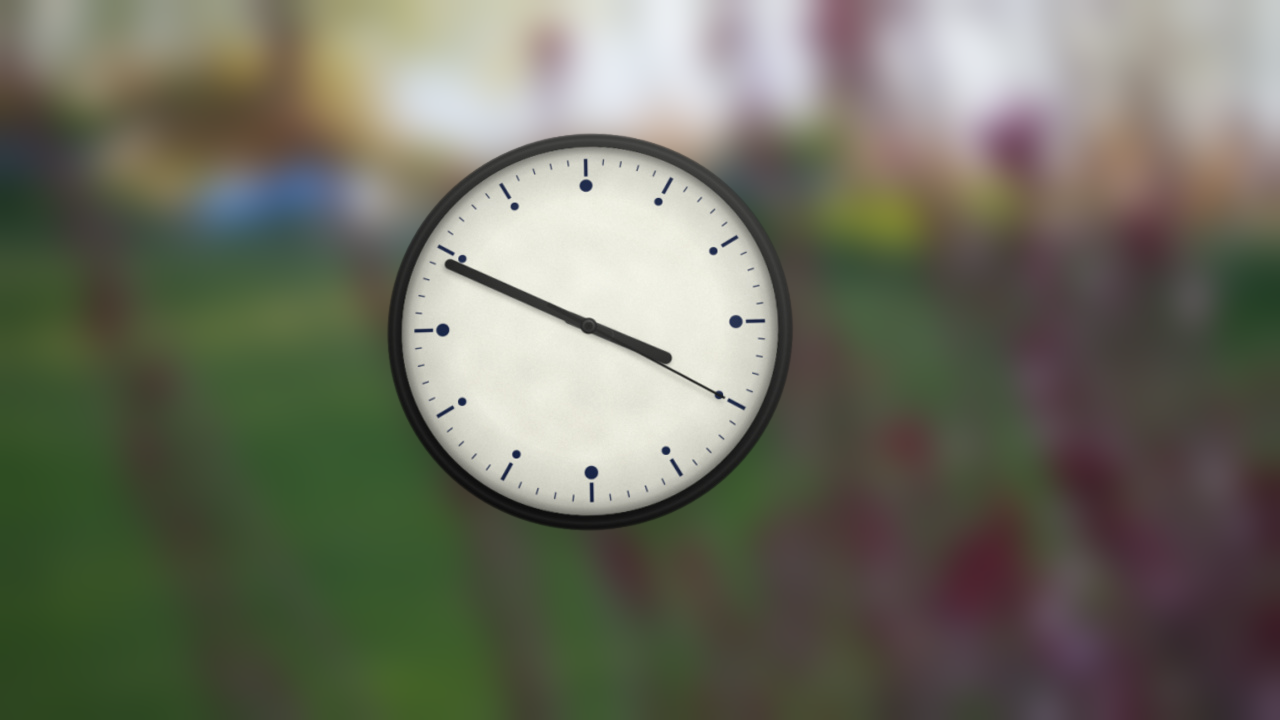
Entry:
h=3 m=49 s=20
